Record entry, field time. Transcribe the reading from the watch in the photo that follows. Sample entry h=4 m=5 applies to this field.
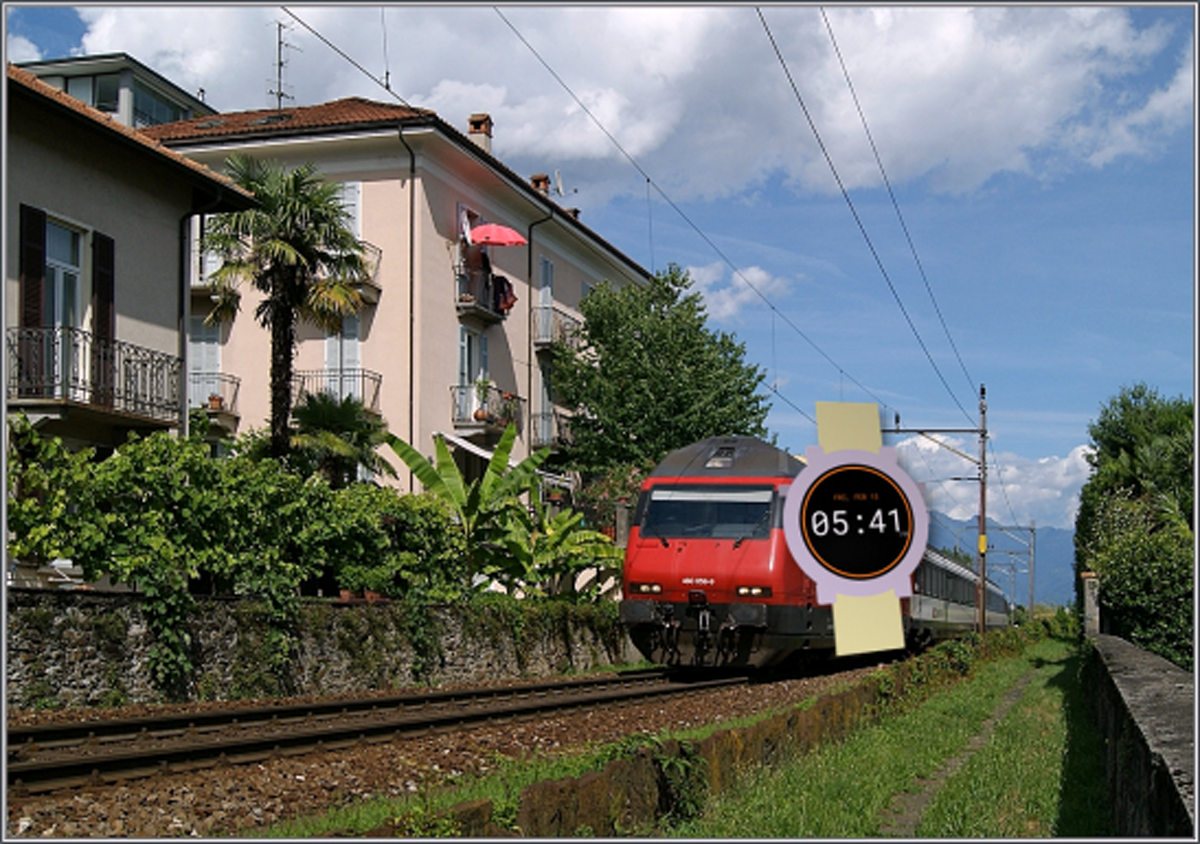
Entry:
h=5 m=41
